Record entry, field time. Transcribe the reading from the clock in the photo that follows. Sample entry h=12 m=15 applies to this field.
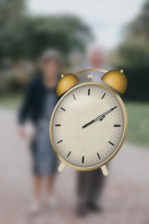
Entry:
h=2 m=10
